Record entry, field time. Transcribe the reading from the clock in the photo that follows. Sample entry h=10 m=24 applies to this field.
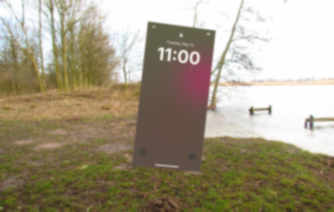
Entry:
h=11 m=0
